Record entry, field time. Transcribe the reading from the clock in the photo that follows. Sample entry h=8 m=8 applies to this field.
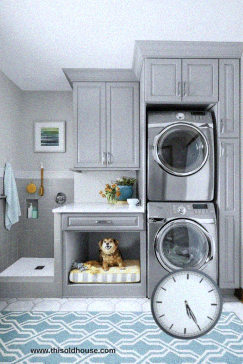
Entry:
h=5 m=25
